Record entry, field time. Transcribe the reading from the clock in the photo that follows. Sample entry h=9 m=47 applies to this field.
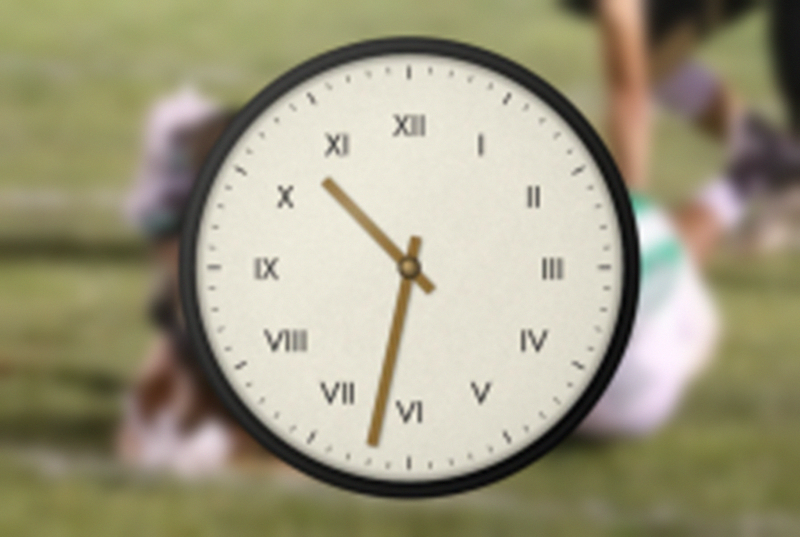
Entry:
h=10 m=32
